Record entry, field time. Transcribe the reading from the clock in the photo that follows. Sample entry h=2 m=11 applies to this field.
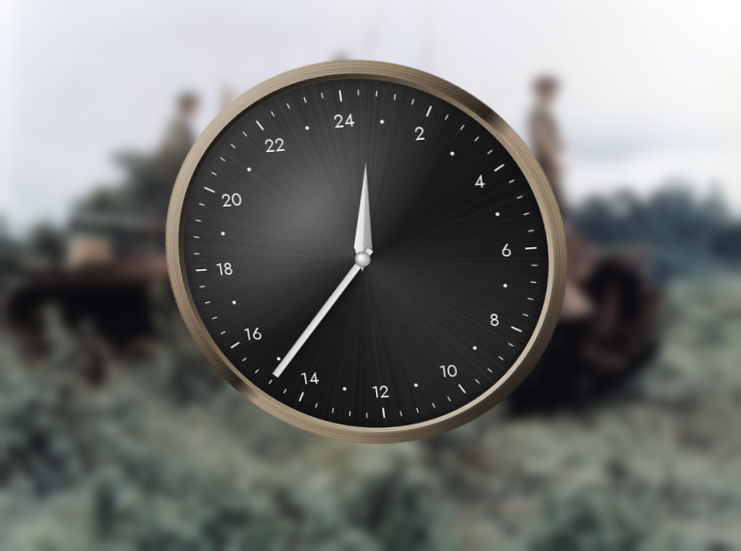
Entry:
h=0 m=37
